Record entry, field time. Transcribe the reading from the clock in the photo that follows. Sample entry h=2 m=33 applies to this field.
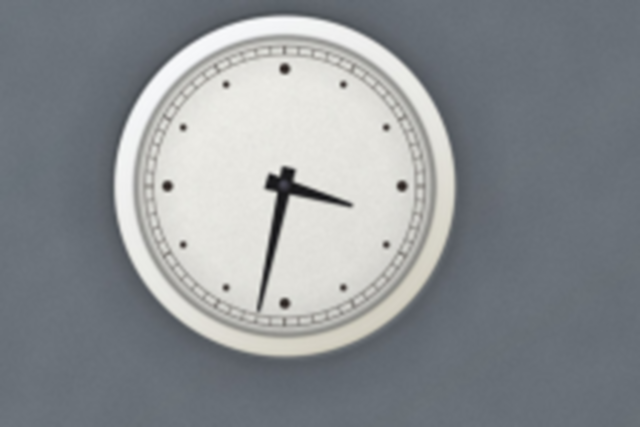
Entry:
h=3 m=32
